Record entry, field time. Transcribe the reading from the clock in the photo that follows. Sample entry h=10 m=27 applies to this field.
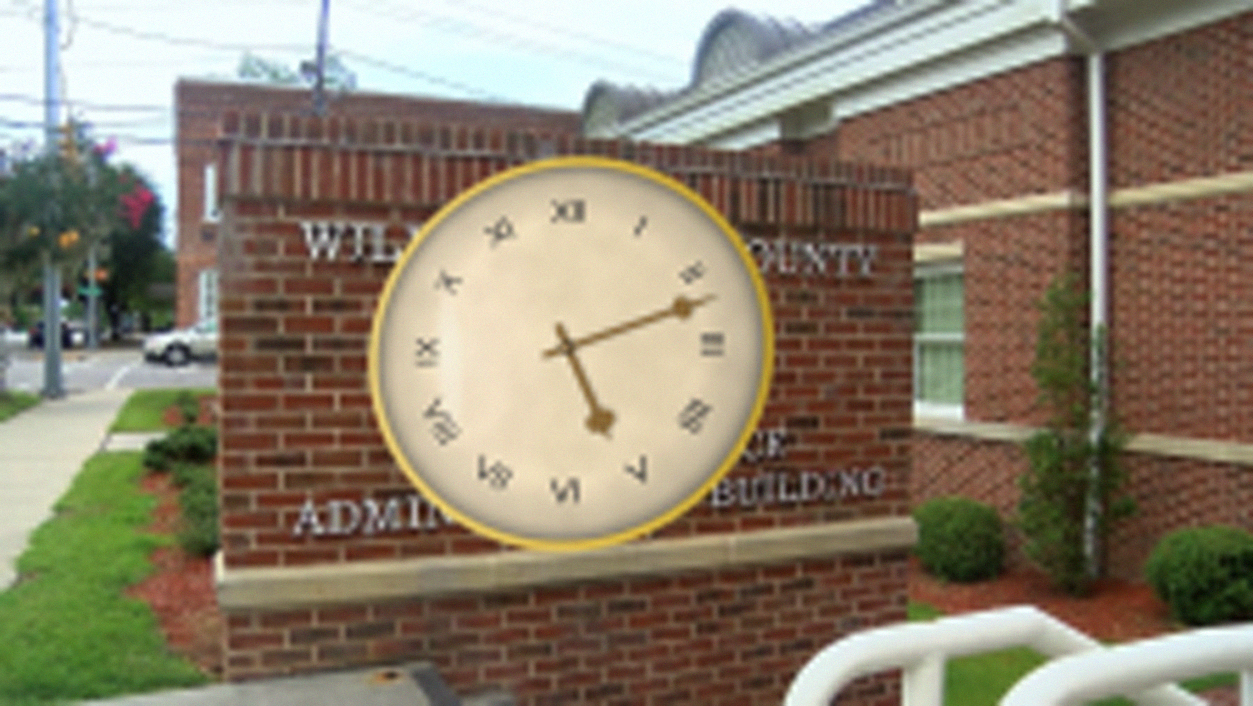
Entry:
h=5 m=12
